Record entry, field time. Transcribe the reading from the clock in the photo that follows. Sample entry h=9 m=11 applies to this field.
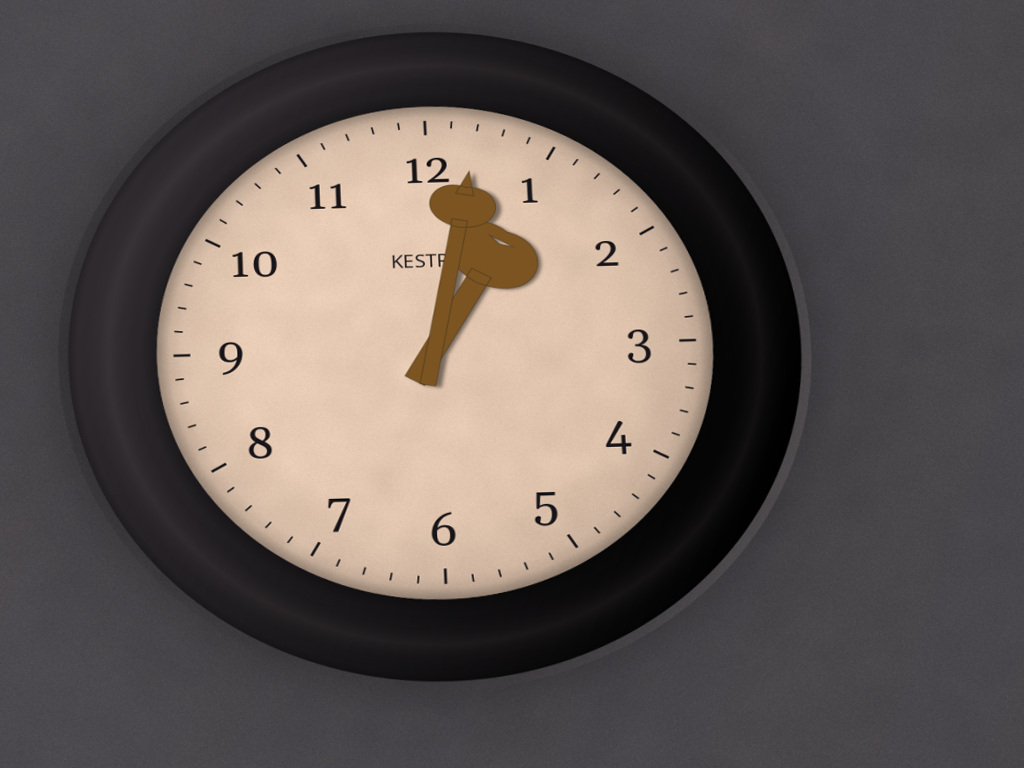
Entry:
h=1 m=2
